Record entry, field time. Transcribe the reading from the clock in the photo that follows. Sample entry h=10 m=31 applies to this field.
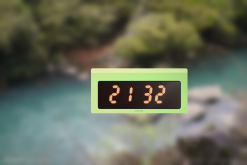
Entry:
h=21 m=32
